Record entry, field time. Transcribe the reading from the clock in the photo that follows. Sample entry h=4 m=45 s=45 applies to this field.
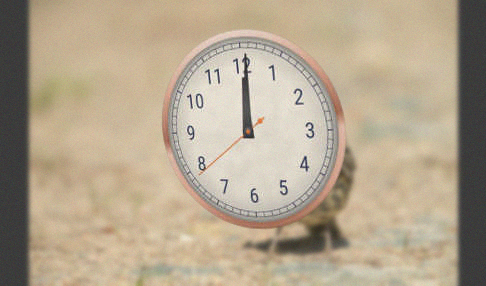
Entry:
h=12 m=0 s=39
